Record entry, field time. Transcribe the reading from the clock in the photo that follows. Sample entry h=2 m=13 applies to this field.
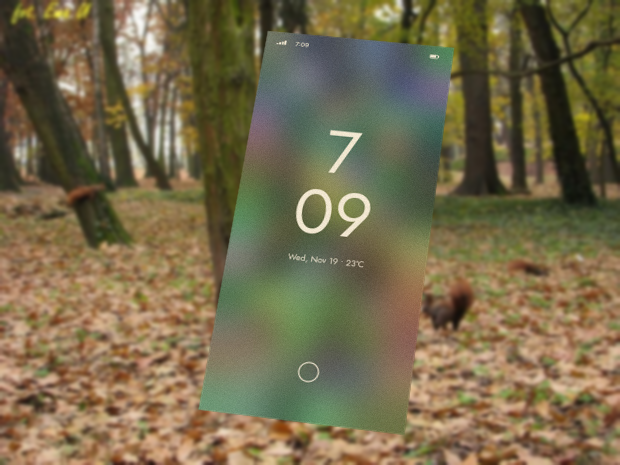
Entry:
h=7 m=9
